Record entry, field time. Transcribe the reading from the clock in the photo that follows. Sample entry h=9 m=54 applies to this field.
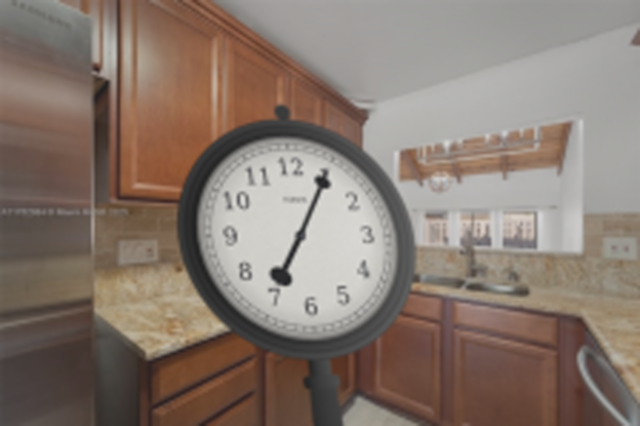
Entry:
h=7 m=5
